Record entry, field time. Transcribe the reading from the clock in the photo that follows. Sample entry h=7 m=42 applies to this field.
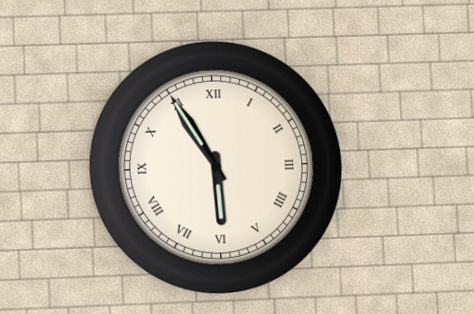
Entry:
h=5 m=55
